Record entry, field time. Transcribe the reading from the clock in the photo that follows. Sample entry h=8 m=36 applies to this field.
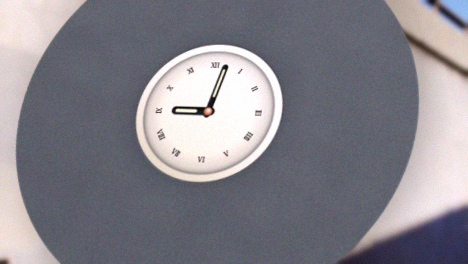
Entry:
h=9 m=2
